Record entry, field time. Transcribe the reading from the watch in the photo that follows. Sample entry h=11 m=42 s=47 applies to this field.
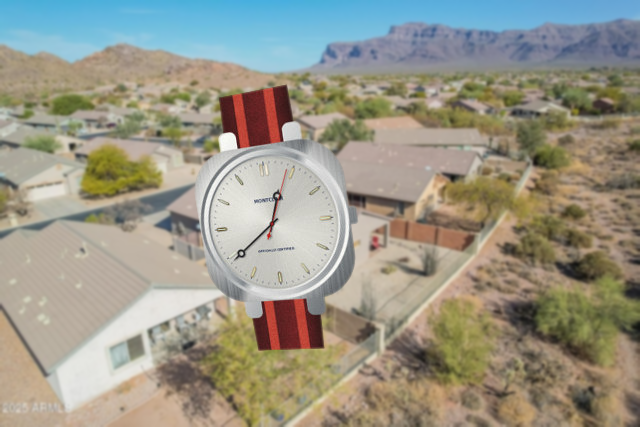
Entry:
h=12 m=39 s=4
